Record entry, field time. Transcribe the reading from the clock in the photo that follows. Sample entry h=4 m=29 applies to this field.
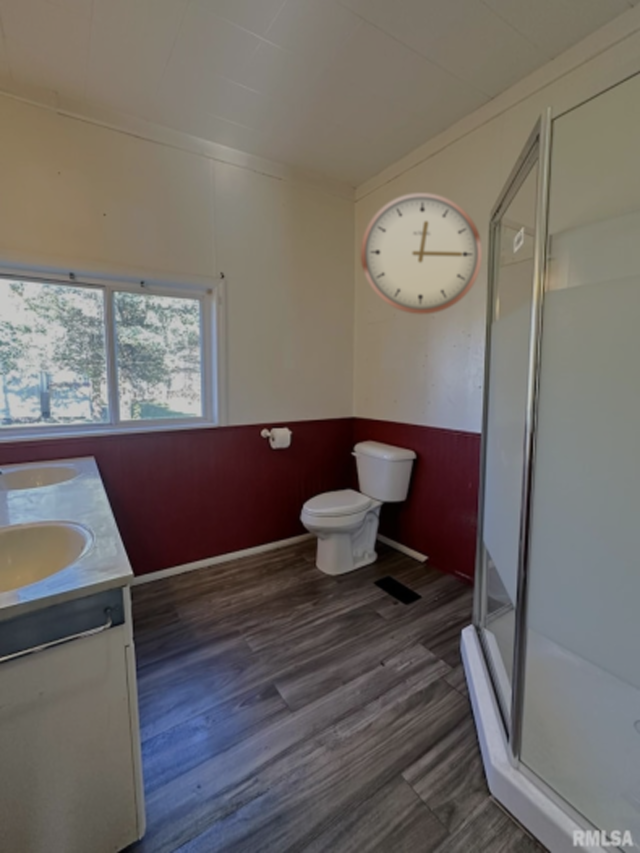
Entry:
h=12 m=15
